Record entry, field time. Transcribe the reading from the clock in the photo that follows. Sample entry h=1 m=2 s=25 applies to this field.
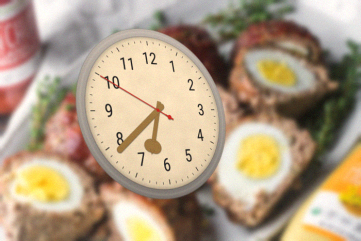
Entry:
h=6 m=38 s=50
